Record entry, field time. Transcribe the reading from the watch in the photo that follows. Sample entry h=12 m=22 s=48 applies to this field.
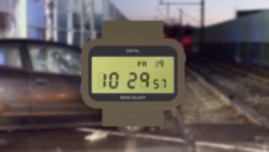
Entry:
h=10 m=29 s=57
